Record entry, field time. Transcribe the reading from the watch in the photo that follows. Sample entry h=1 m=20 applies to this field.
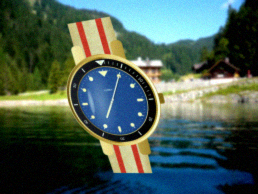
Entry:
h=7 m=5
